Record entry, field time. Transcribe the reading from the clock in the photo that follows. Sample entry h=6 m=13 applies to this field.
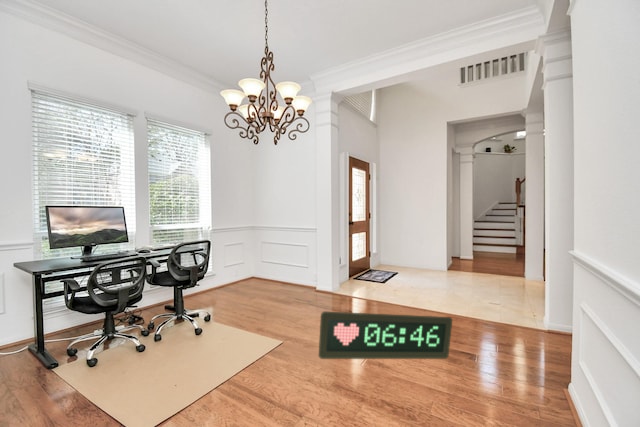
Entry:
h=6 m=46
